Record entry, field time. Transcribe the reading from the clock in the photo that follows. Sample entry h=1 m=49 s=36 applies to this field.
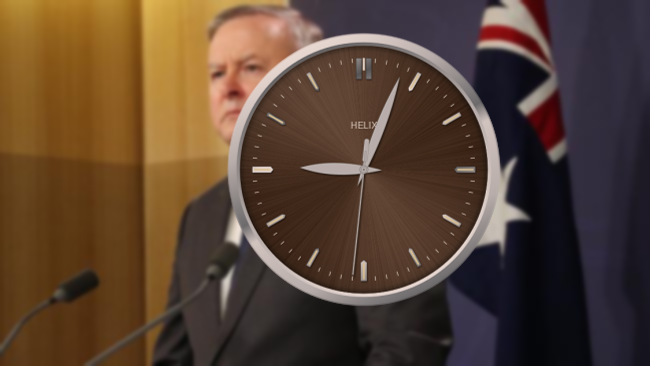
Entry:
h=9 m=3 s=31
